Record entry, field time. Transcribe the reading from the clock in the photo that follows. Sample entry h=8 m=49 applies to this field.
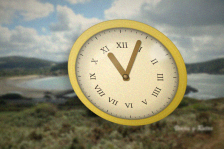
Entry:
h=11 m=4
